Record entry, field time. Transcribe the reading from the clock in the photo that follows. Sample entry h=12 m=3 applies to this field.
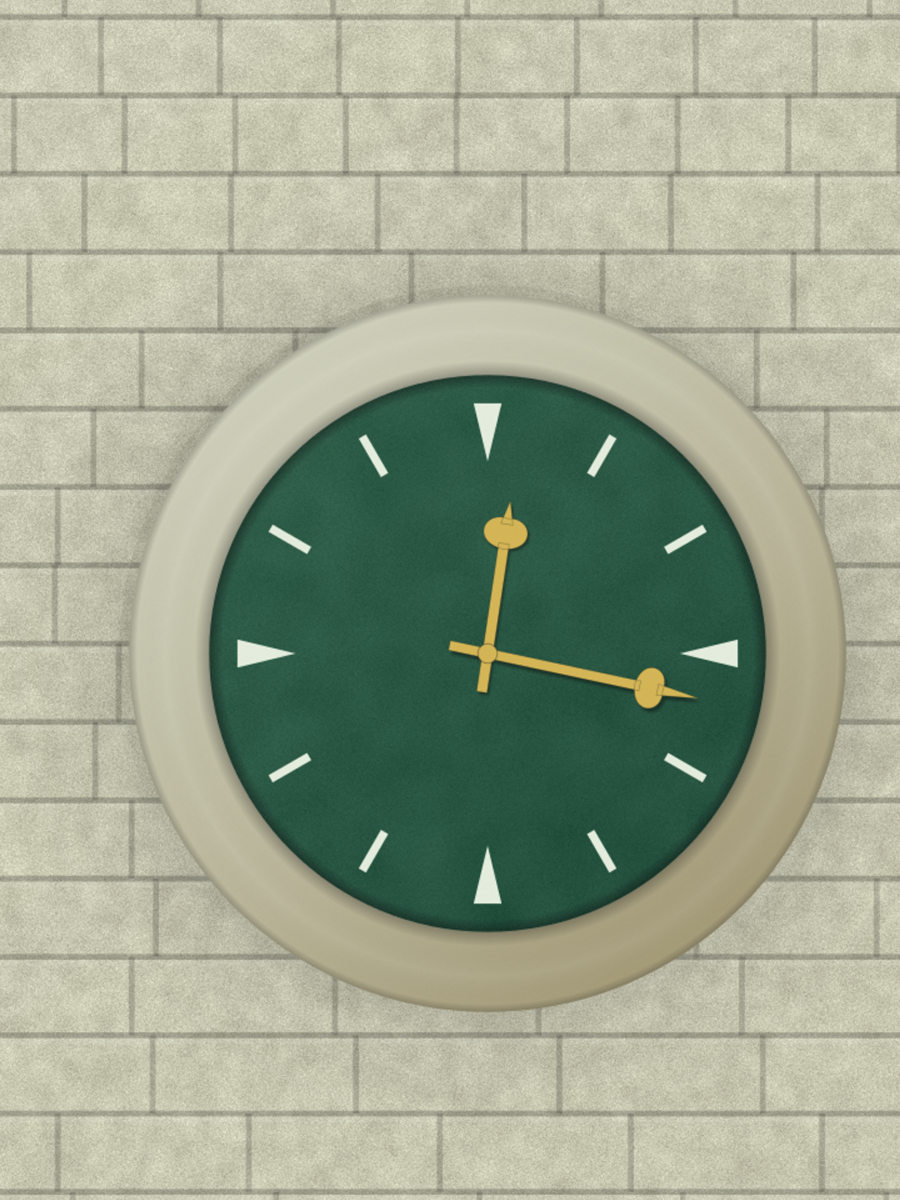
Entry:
h=12 m=17
